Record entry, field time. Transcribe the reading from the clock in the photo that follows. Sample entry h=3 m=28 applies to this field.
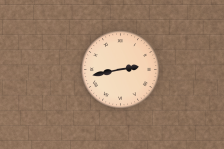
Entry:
h=2 m=43
